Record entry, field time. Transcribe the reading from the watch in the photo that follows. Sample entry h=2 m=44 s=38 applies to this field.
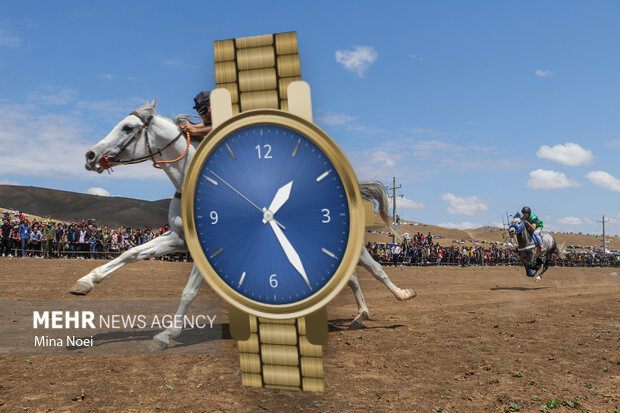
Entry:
h=1 m=24 s=51
